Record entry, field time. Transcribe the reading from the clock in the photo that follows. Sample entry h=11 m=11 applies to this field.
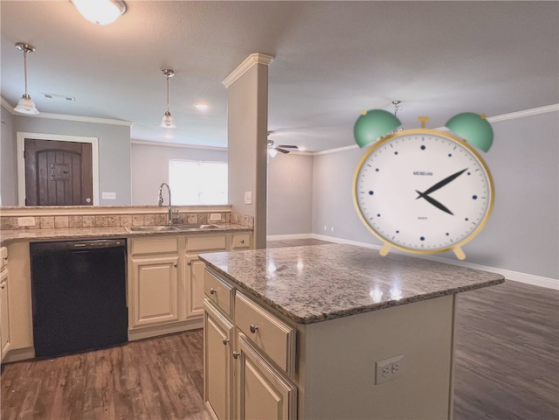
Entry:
h=4 m=9
